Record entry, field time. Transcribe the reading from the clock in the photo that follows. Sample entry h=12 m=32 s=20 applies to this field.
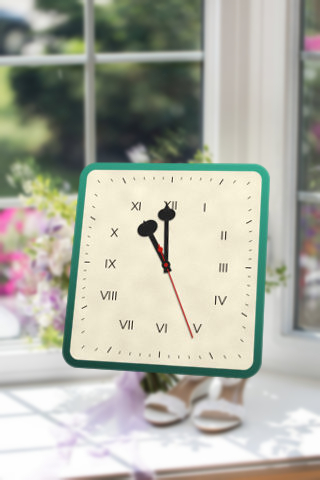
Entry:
h=10 m=59 s=26
